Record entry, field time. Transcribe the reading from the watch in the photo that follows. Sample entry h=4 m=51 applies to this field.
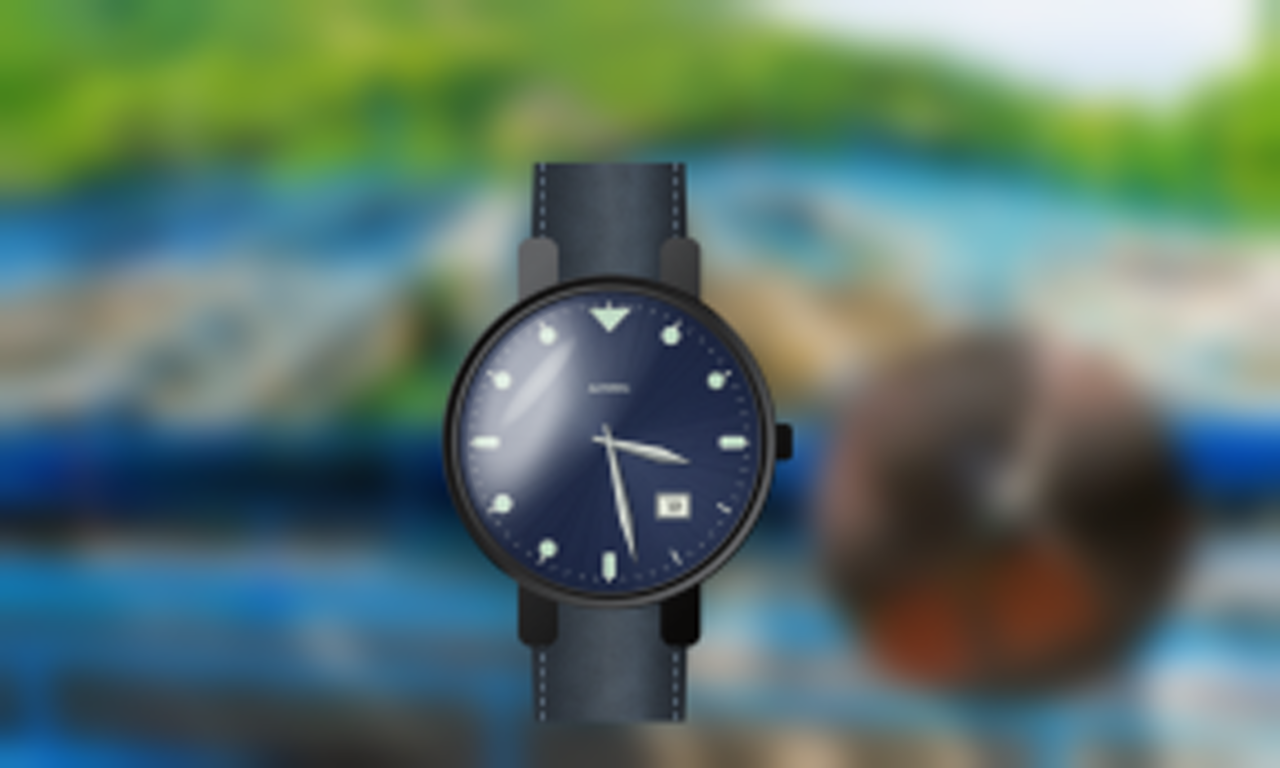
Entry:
h=3 m=28
